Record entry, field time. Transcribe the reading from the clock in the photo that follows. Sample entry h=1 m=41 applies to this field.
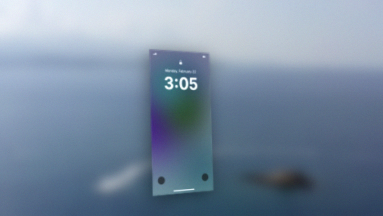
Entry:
h=3 m=5
